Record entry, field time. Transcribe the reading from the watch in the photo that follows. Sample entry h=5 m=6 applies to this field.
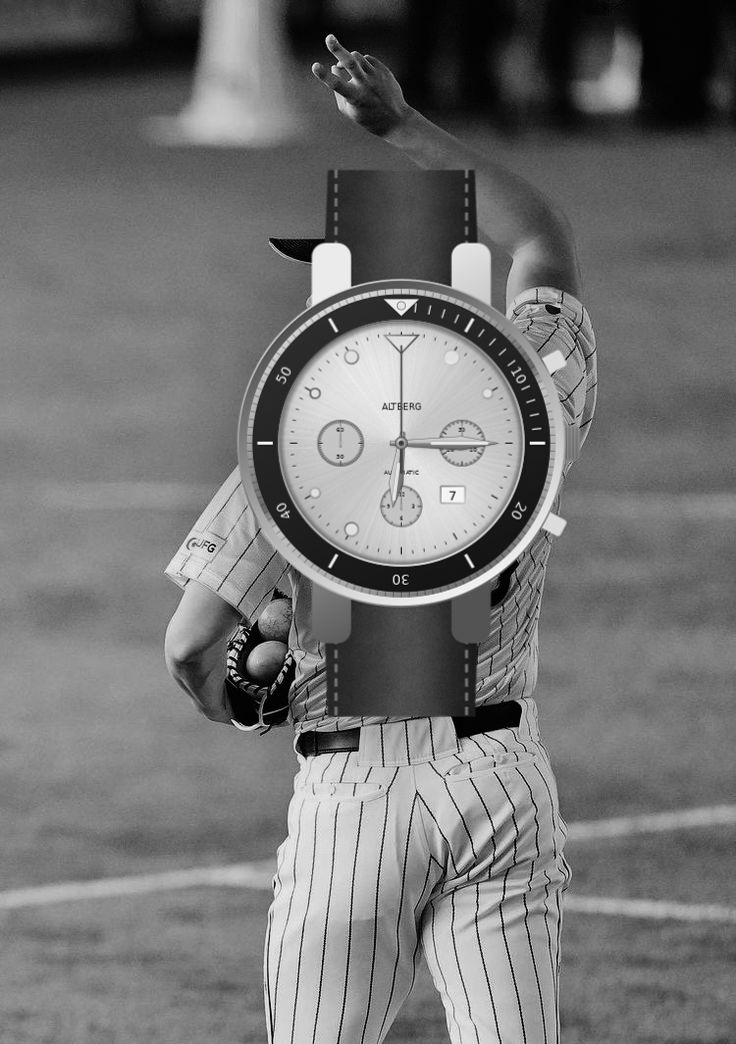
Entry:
h=6 m=15
